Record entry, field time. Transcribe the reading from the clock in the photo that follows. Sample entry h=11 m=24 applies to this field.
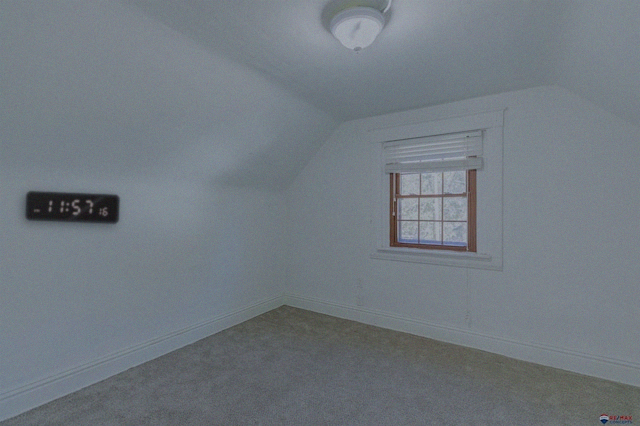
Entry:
h=11 m=57
